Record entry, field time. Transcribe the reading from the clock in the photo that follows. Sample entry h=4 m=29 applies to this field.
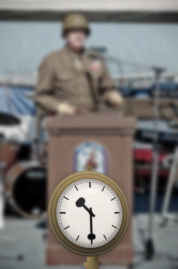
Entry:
h=10 m=30
